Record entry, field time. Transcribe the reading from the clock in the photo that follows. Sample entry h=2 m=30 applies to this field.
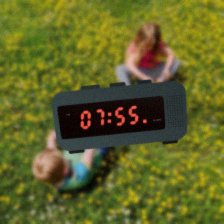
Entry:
h=7 m=55
